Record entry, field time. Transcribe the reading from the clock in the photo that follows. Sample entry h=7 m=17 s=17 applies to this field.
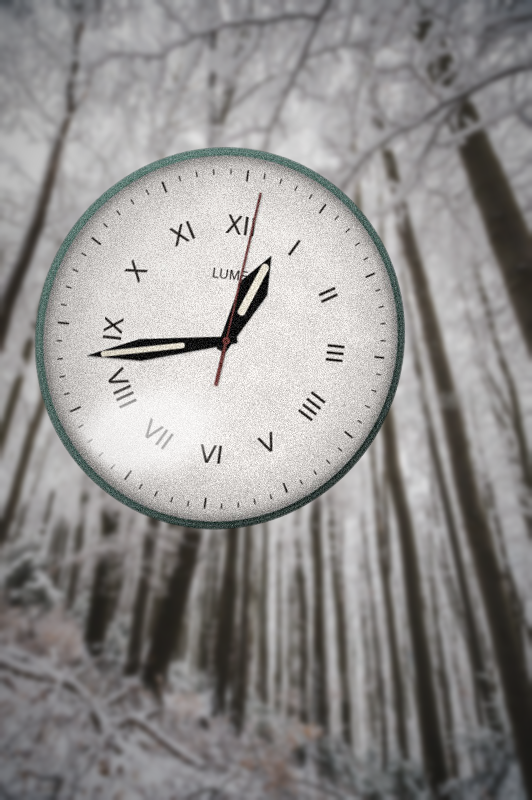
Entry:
h=12 m=43 s=1
